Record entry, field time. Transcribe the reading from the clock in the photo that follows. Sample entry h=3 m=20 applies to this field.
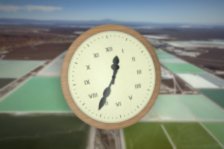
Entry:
h=12 m=36
